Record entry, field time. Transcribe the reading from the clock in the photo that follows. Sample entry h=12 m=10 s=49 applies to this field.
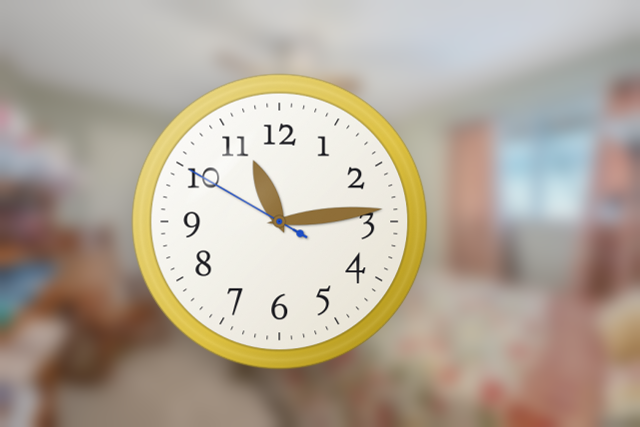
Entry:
h=11 m=13 s=50
